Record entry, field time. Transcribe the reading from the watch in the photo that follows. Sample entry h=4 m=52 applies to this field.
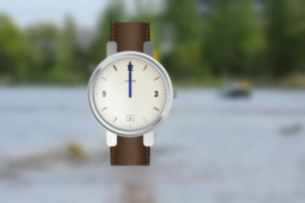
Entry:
h=12 m=0
